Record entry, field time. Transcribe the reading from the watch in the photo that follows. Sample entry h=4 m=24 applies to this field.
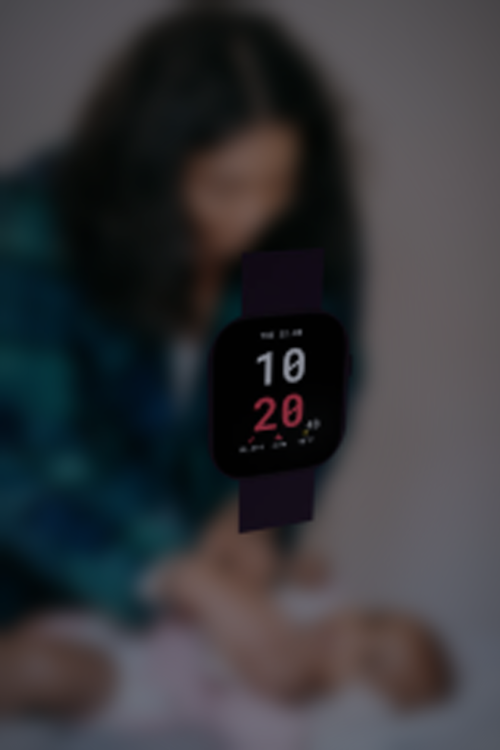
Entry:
h=10 m=20
